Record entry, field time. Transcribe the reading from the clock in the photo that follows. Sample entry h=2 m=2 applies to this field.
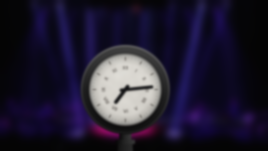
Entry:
h=7 m=14
